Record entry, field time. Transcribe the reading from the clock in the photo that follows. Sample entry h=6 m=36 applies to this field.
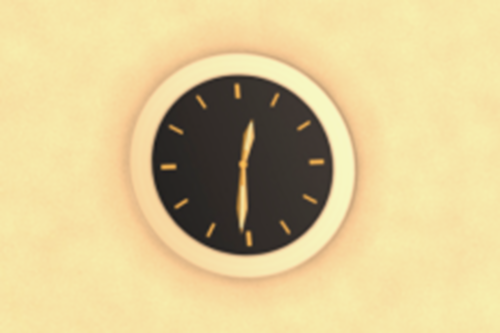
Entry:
h=12 m=31
